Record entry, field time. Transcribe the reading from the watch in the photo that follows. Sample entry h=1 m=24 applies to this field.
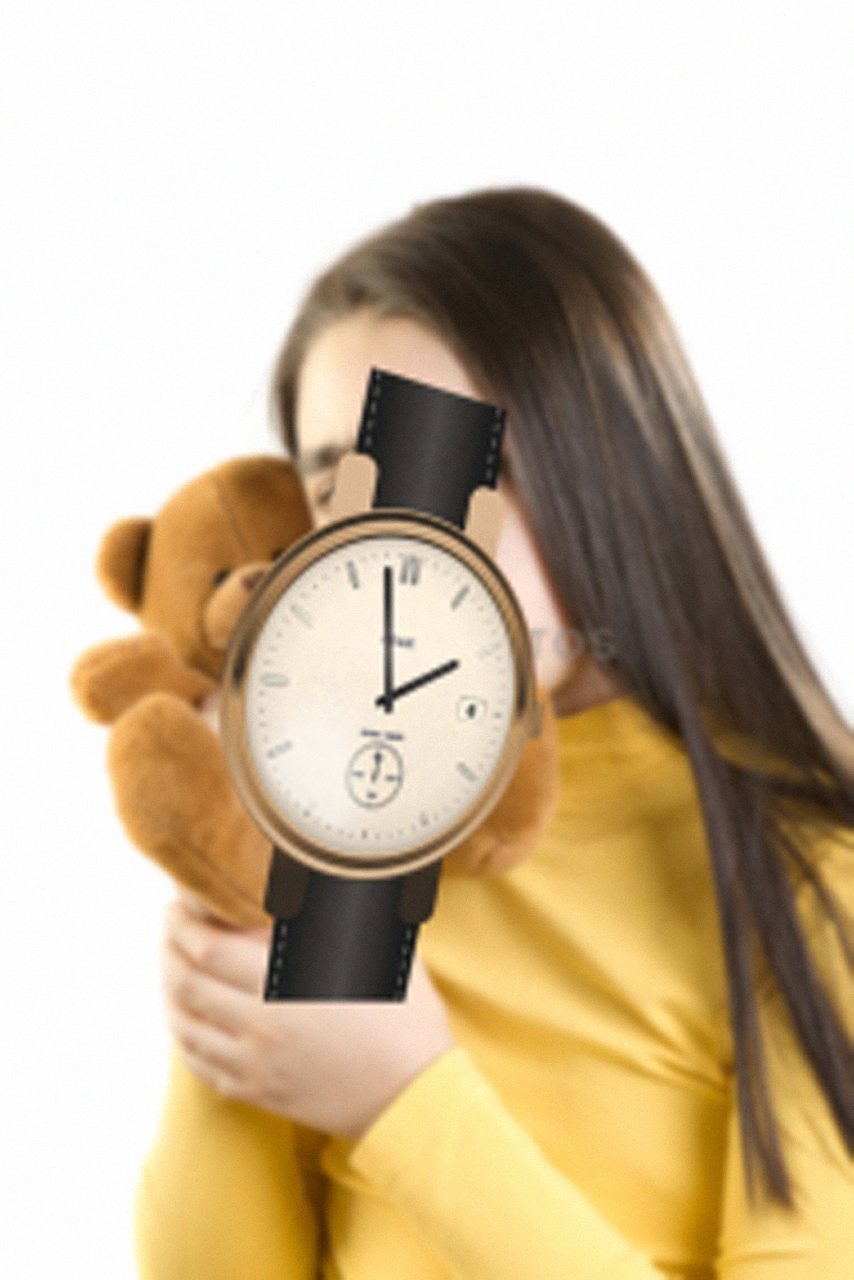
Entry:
h=1 m=58
